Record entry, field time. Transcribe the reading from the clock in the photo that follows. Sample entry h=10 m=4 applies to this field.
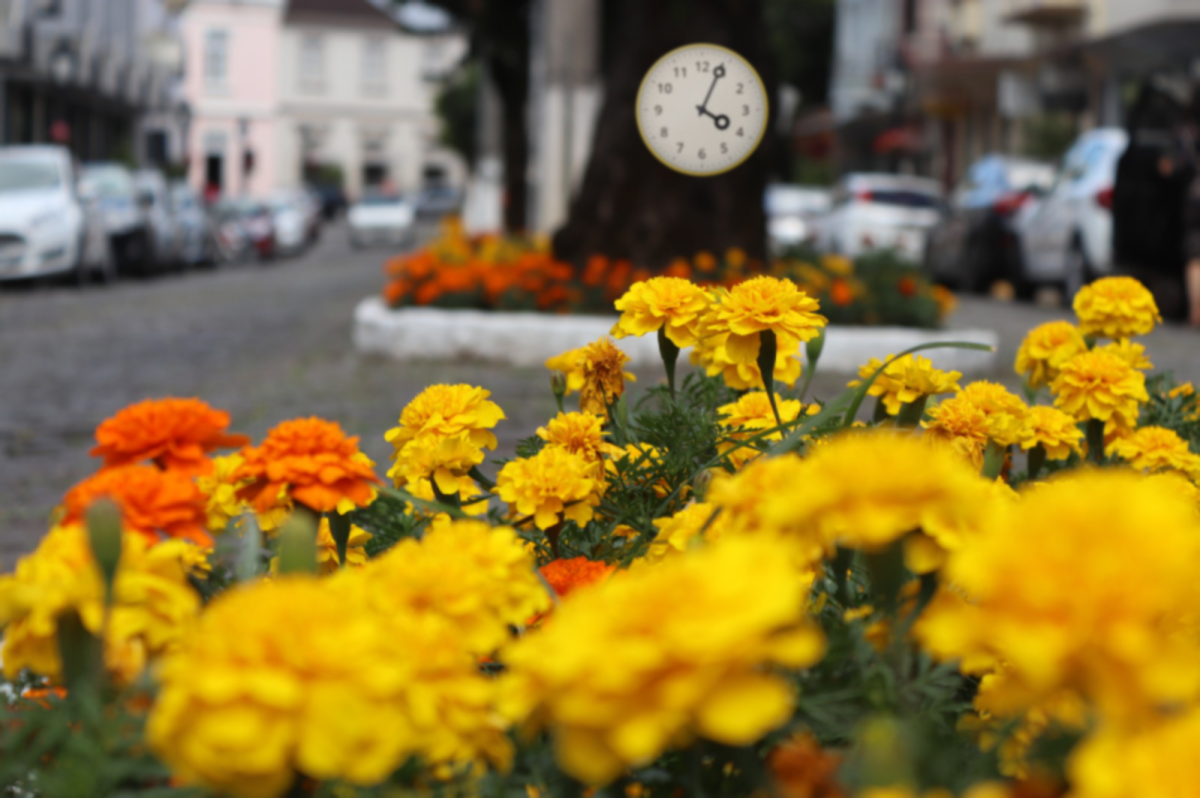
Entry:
h=4 m=4
